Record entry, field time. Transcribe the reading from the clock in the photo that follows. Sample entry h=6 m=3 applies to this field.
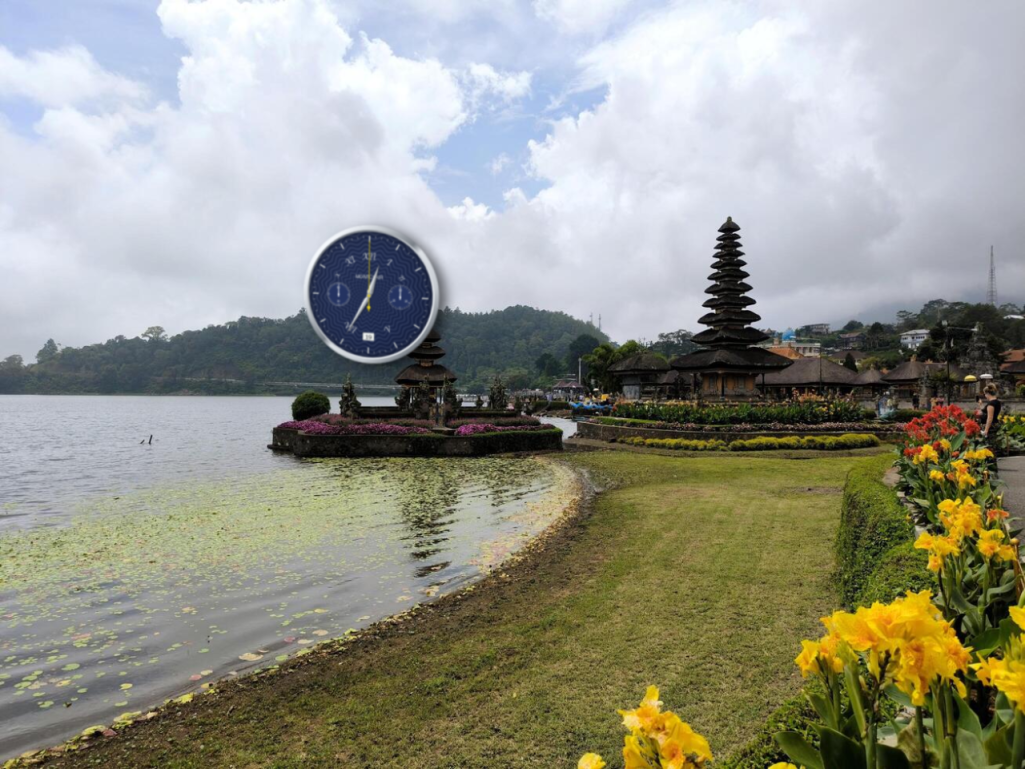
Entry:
h=12 m=35
